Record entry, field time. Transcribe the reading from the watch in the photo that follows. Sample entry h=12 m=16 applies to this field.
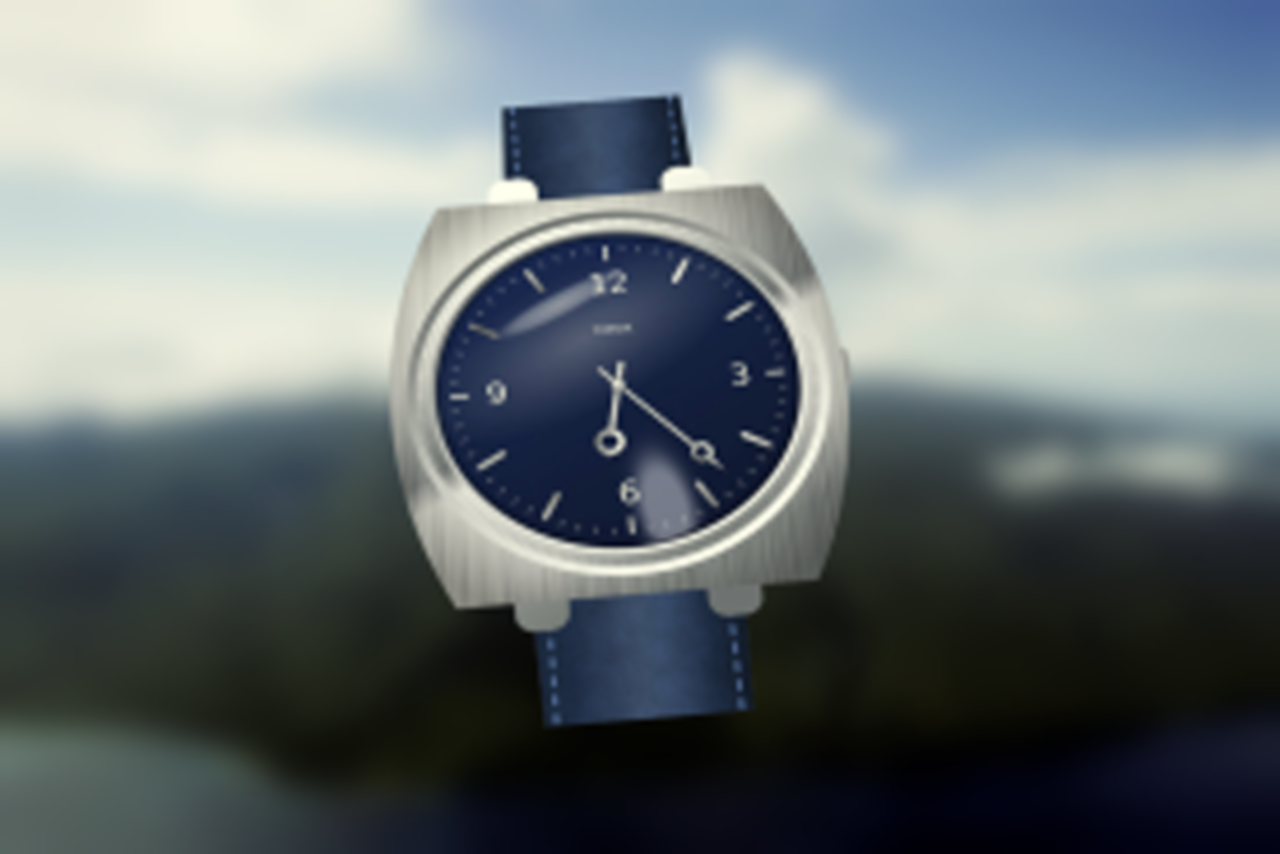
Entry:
h=6 m=23
